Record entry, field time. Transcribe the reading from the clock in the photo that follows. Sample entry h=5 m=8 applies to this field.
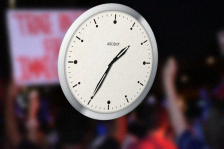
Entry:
h=1 m=35
